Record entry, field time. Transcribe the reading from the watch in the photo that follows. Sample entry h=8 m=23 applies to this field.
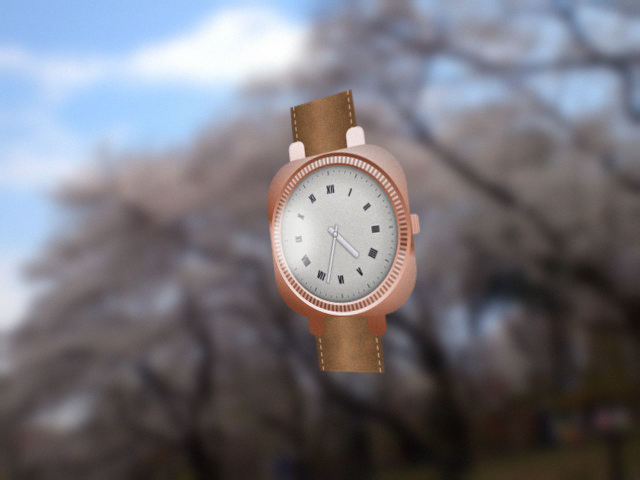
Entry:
h=4 m=33
